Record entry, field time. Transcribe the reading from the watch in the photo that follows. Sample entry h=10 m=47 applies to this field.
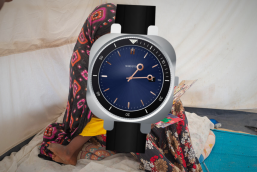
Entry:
h=1 m=14
